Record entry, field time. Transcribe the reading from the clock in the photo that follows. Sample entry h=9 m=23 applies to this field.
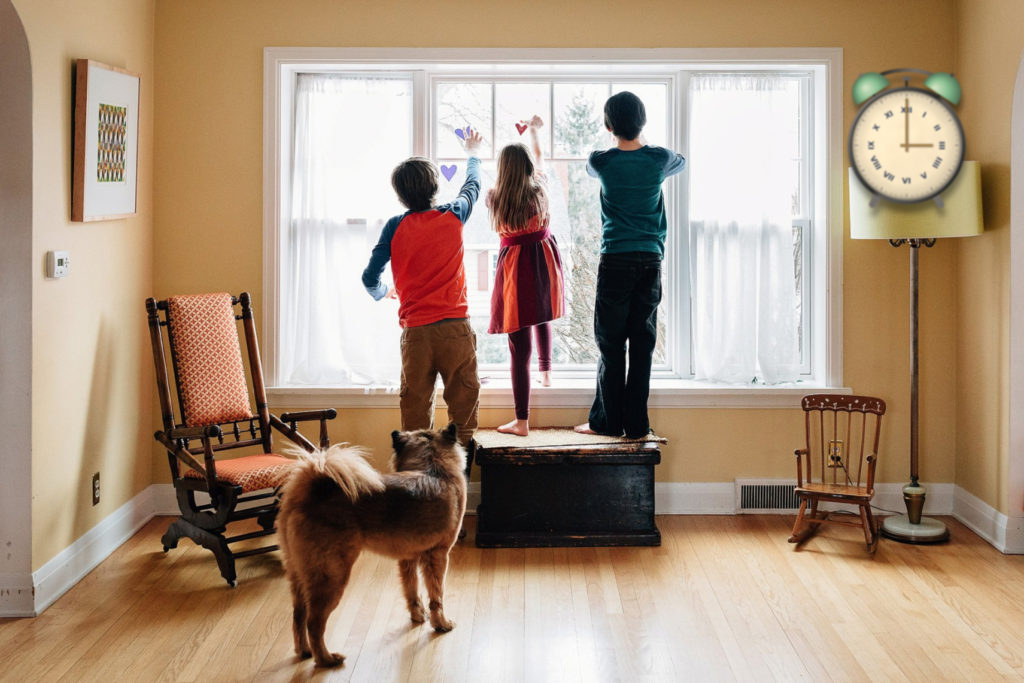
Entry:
h=3 m=0
